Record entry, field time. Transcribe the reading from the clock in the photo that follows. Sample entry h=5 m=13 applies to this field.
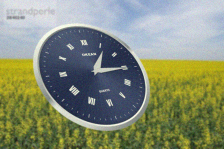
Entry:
h=1 m=15
